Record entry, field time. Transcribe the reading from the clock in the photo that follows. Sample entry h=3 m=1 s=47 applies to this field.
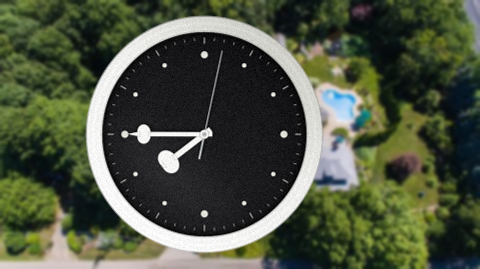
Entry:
h=7 m=45 s=2
